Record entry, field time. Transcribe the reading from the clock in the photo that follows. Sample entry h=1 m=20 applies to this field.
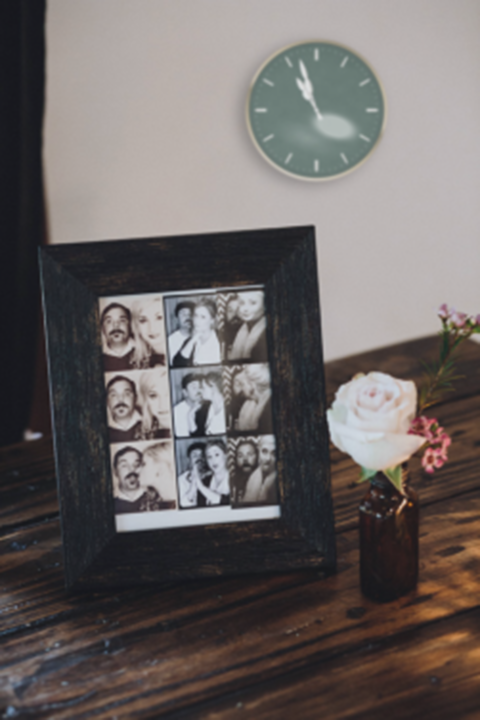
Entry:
h=10 m=57
